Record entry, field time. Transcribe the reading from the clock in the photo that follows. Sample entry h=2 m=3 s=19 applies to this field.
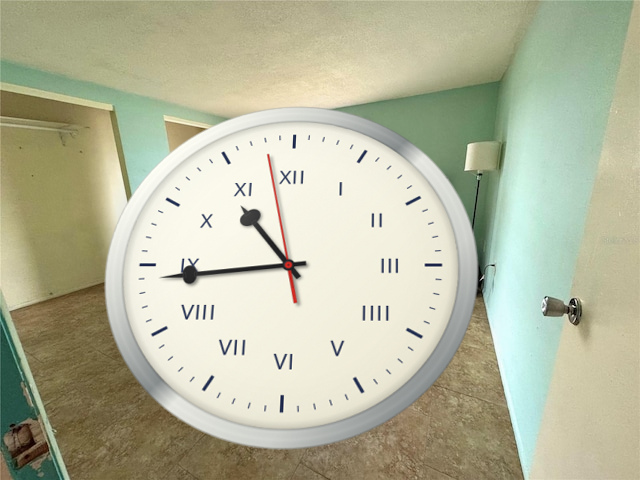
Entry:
h=10 m=43 s=58
